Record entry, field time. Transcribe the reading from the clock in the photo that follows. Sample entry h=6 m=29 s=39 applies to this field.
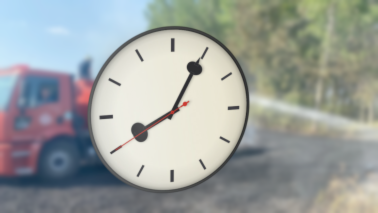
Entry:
h=8 m=4 s=40
